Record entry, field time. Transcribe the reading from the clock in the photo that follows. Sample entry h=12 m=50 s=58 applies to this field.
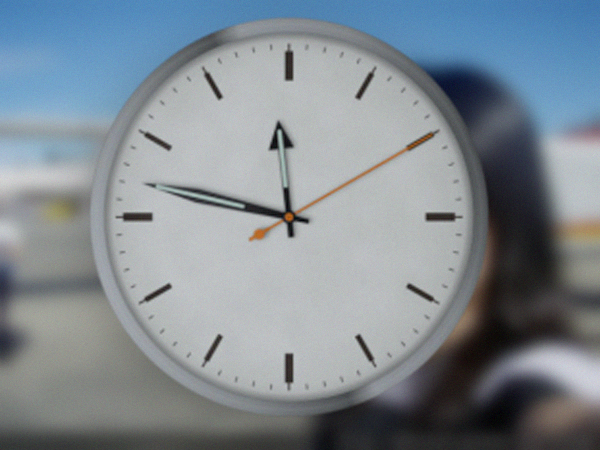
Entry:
h=11 m=47 s=10
